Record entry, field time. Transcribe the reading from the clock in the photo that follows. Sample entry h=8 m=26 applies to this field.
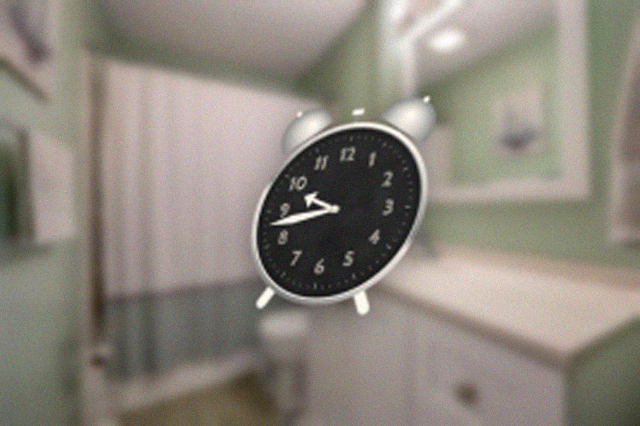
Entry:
h=9 m=43
